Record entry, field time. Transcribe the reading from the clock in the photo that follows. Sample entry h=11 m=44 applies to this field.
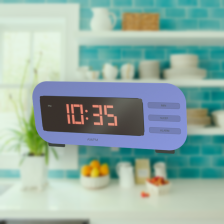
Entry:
h=10 m=35
